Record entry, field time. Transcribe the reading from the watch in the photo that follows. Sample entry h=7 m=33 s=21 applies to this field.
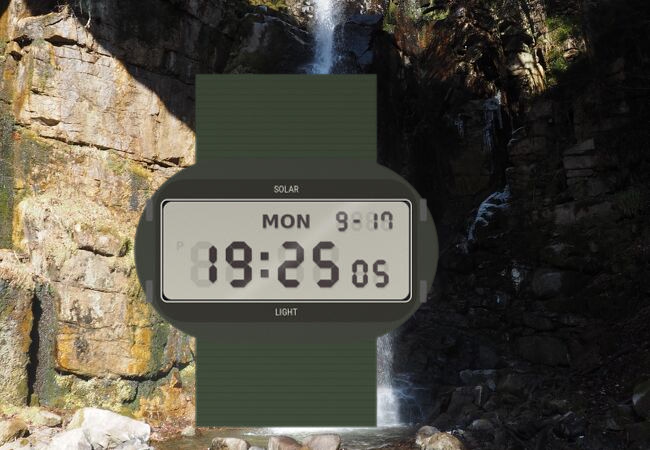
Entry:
h=19 m=25 s=5
